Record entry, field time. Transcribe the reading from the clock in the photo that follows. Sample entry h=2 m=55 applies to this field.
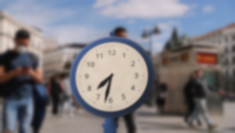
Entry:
h=7 m=32
